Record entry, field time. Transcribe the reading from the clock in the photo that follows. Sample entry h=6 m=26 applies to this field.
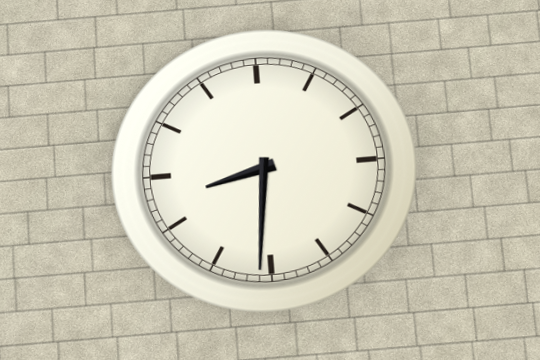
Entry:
h=8 m=31
